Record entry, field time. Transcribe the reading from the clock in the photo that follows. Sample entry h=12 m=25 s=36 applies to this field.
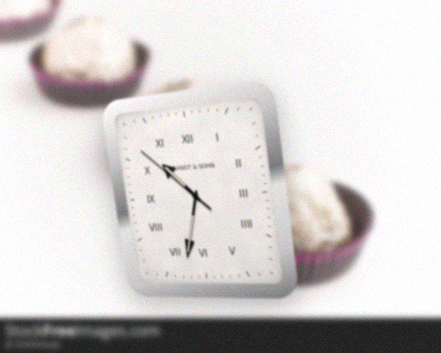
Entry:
h=10 m=32 s=52
